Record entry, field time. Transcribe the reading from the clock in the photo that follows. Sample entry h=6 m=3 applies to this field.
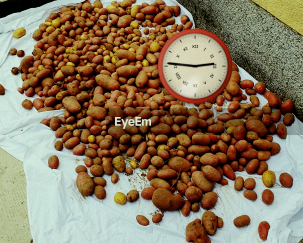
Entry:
h=2 m=46
